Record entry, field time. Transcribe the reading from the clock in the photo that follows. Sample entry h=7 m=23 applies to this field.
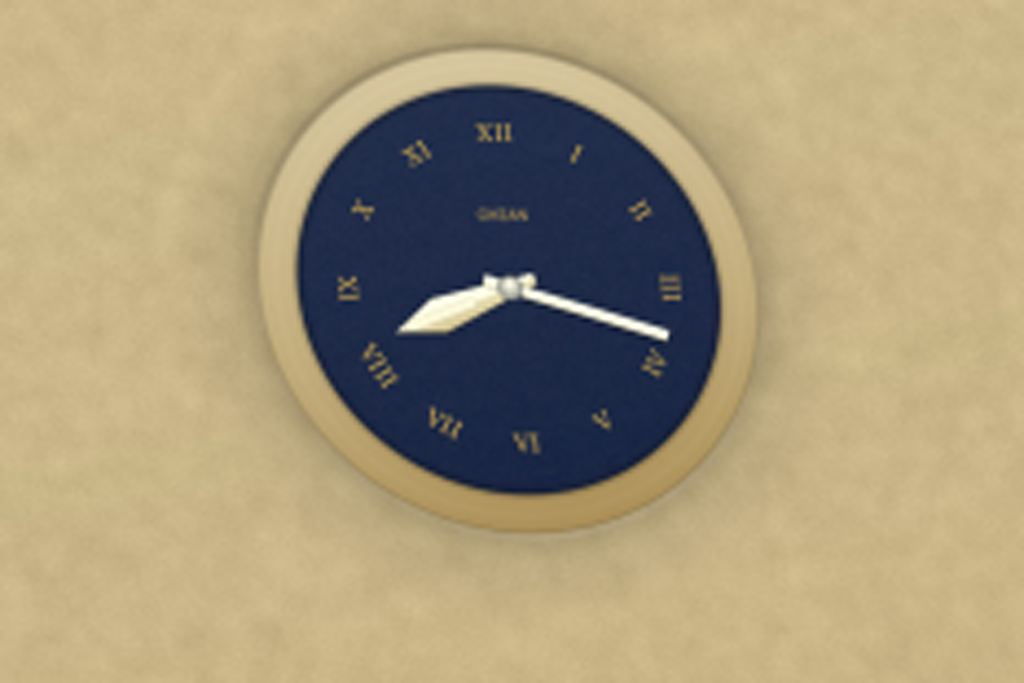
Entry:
h=8 m=18
